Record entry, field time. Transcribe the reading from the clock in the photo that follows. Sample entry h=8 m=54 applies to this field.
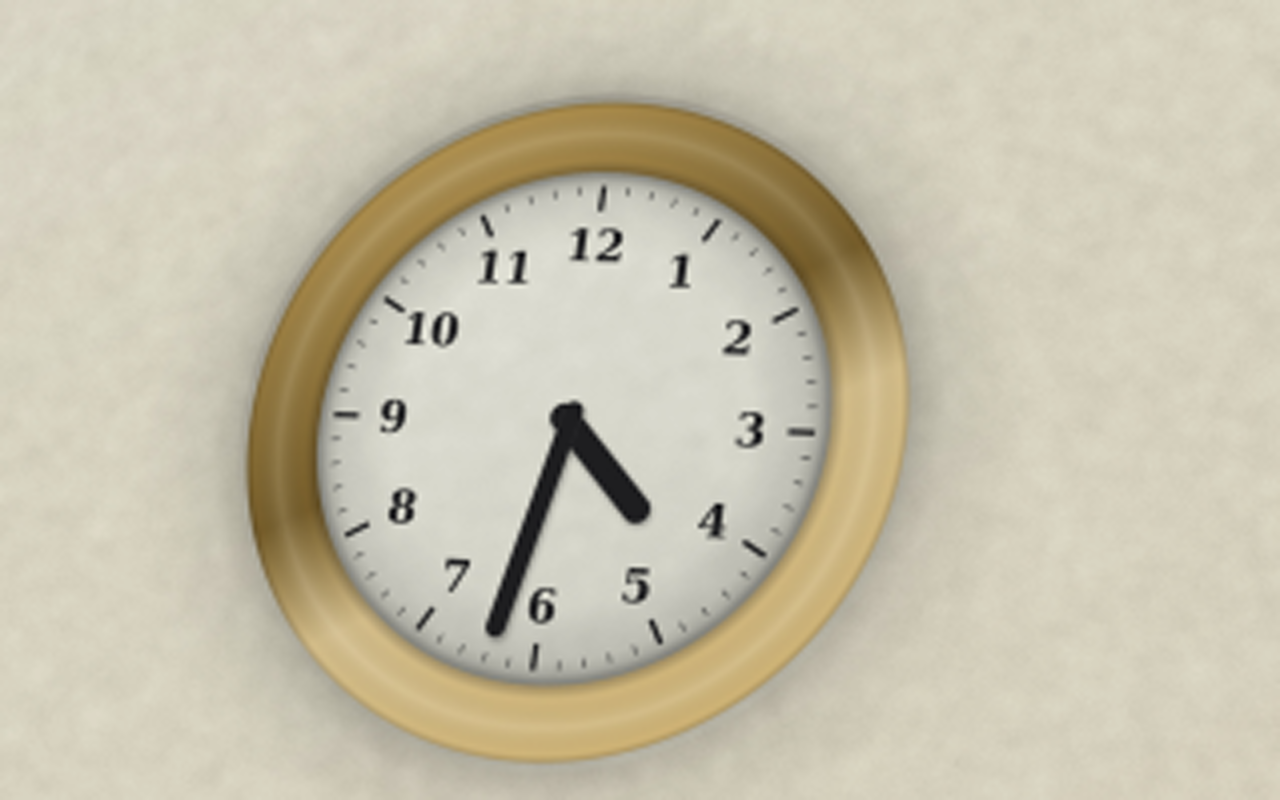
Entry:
h=4 m=32
